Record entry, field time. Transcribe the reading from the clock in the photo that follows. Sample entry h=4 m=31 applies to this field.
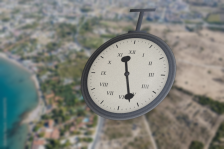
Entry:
h=11 m=27
